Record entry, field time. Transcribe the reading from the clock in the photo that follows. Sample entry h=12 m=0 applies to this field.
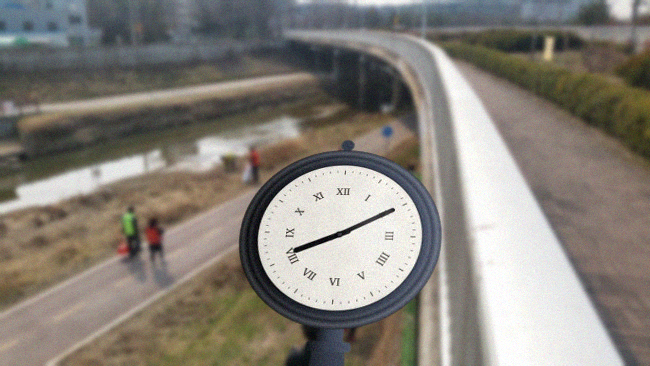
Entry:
h=8 m=10
